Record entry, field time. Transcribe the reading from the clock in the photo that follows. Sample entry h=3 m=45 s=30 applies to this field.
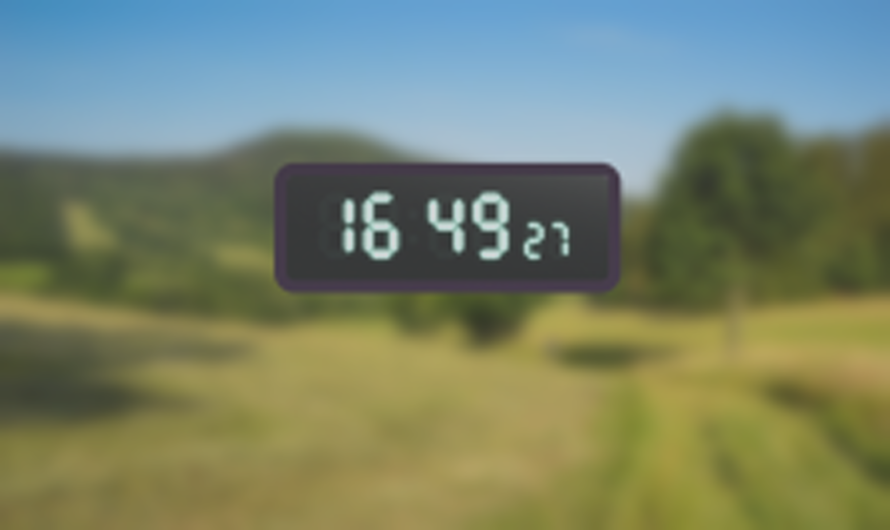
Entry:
h=16 m=49 s=27
